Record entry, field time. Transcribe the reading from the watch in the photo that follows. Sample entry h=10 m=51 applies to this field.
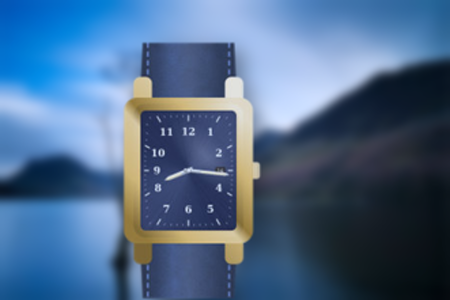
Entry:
h=8 m=16
